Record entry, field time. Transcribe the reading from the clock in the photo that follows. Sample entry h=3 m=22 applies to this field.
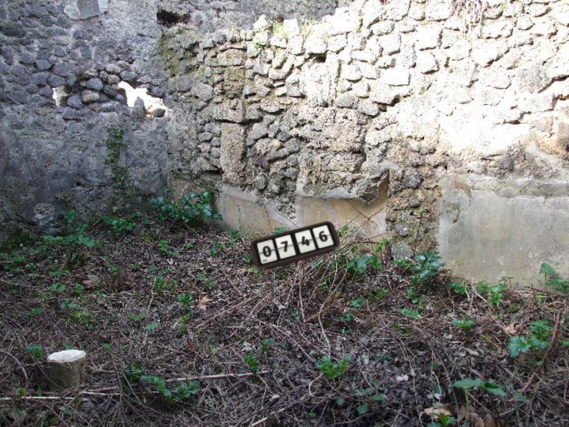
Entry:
h=7 m=46
